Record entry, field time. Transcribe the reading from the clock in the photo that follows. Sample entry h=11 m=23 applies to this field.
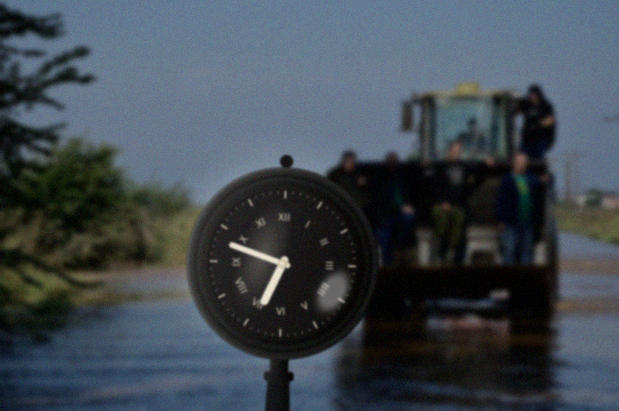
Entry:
h=6 m=48
